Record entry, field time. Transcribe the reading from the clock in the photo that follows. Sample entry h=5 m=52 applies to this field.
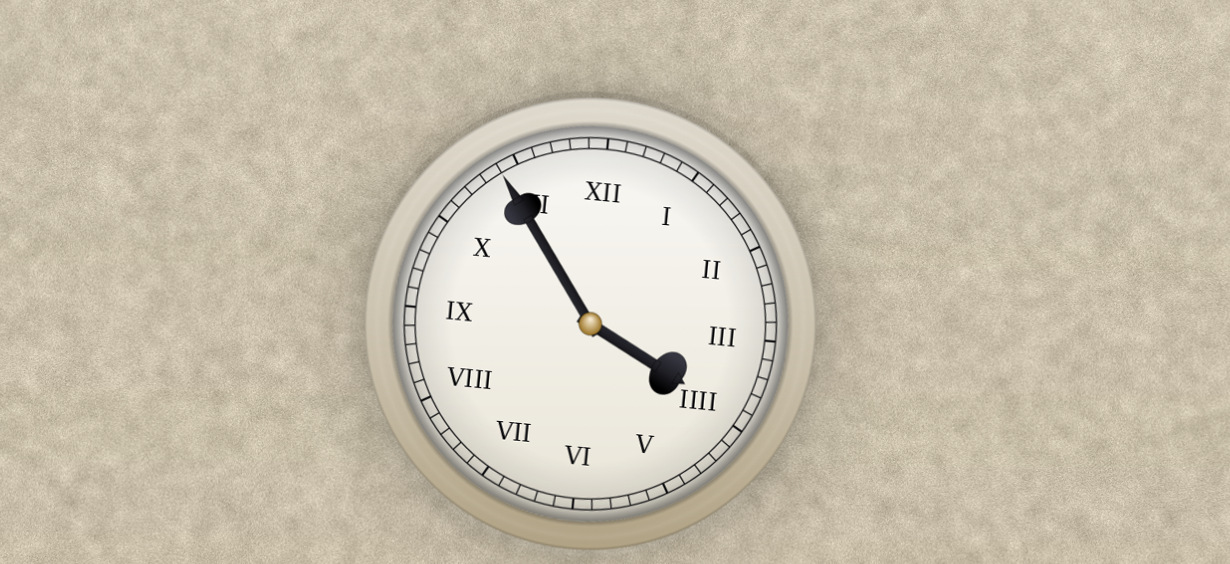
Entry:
h=3 m=54
